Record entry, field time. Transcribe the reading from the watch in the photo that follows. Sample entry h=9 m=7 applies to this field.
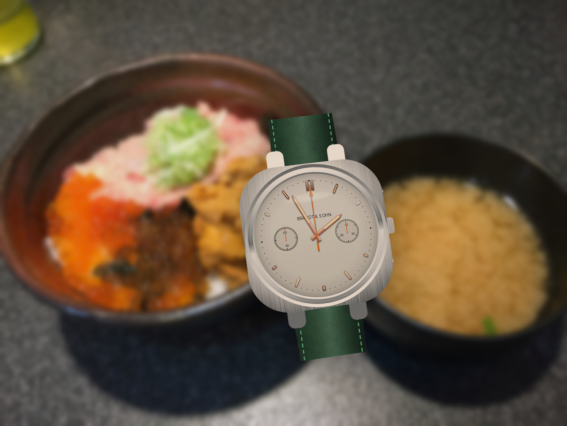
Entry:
h=1 m=56
